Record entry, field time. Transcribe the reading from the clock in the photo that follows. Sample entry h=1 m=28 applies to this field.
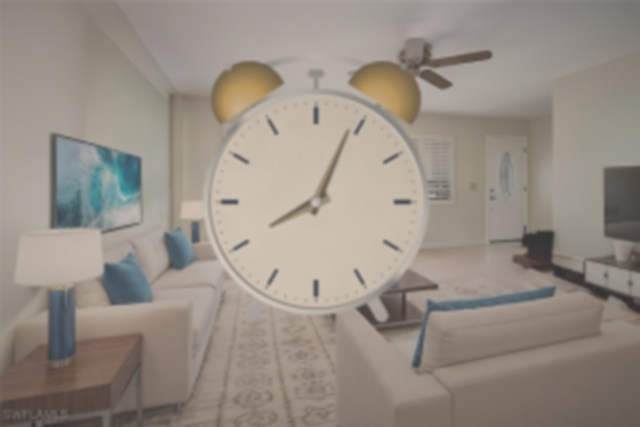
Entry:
h=8 m=4
